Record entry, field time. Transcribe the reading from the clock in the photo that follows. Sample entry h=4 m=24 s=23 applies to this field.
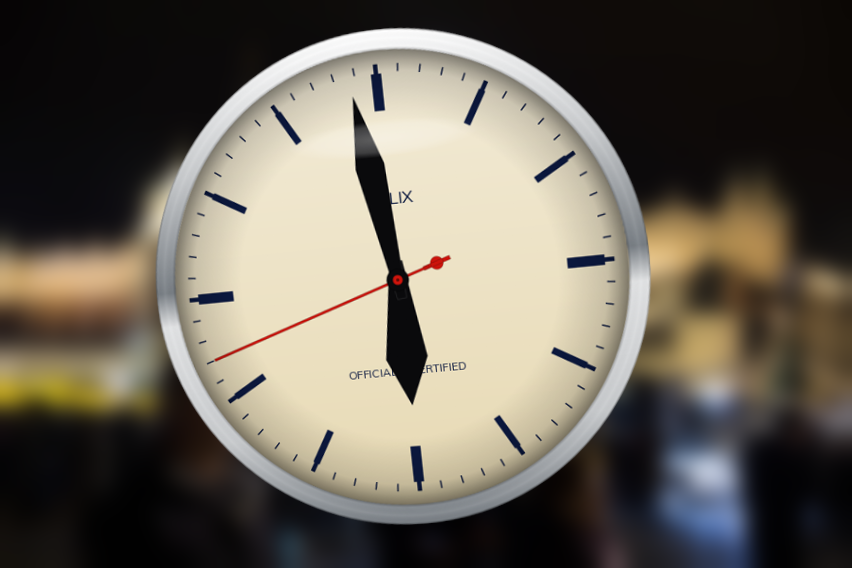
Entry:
h=5 m=58 s=42
